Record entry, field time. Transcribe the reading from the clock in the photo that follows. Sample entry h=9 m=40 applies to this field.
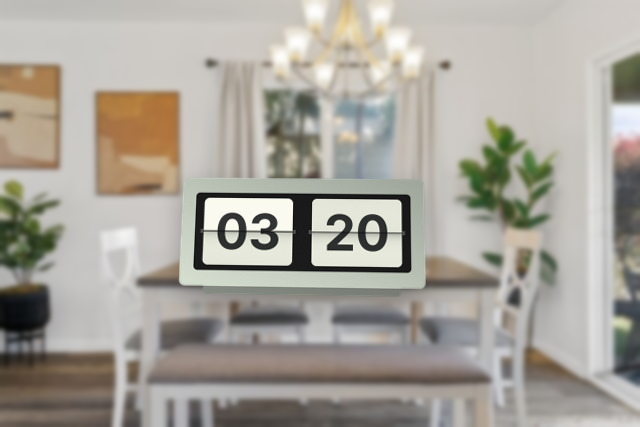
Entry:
h=3 m=20
